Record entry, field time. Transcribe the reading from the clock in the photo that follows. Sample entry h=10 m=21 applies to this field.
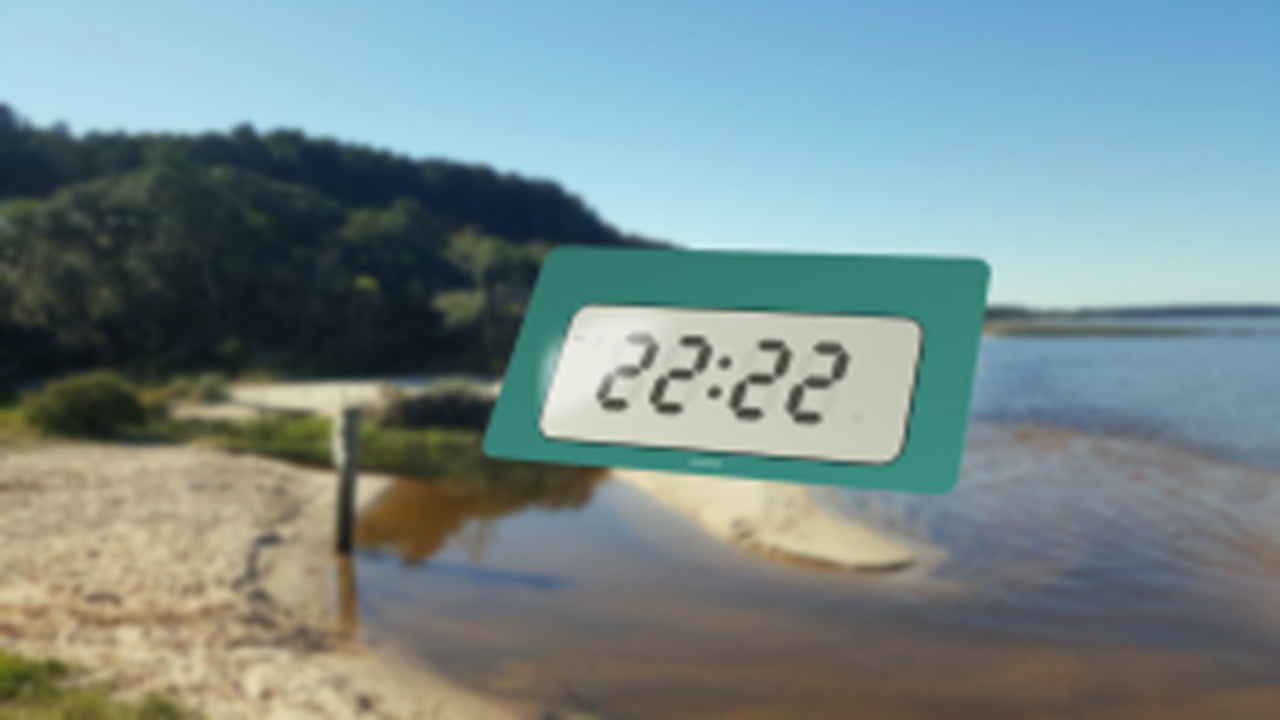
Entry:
h=22 m=22
